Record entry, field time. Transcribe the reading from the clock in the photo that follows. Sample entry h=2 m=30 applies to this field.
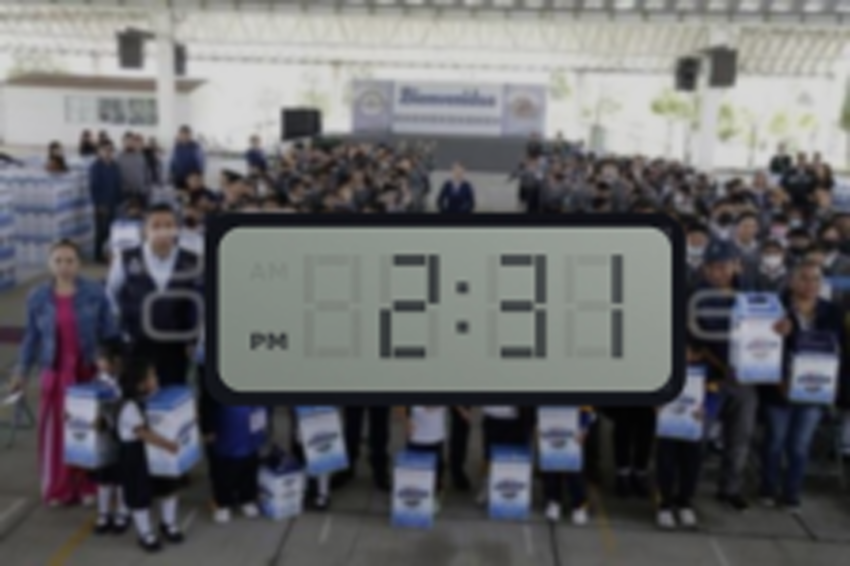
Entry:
h=2 m=31
